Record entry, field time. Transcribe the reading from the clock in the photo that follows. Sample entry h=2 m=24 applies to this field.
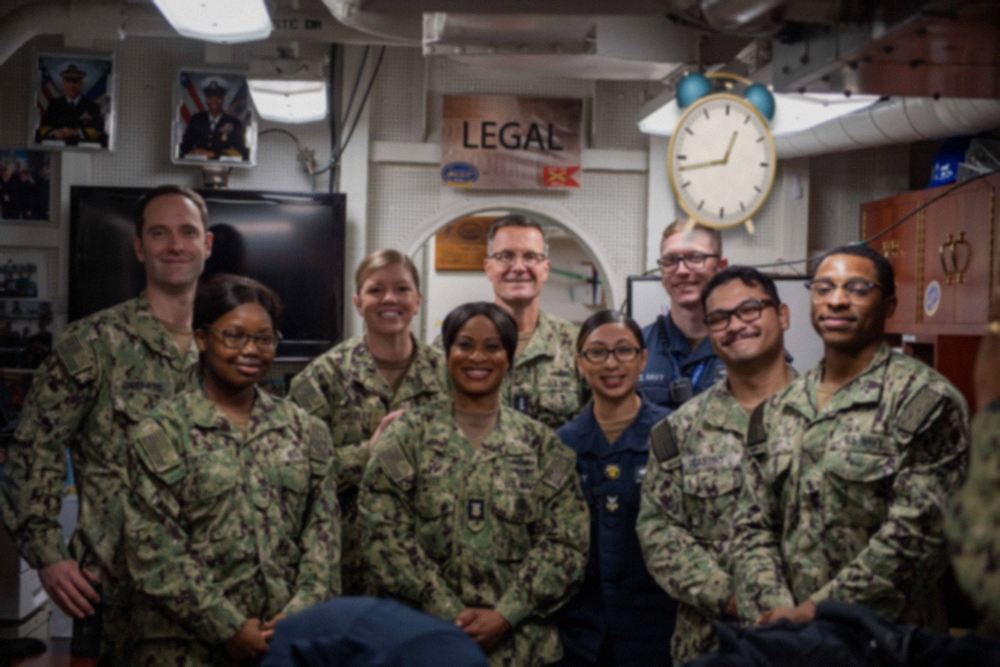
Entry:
h=12 m=43
